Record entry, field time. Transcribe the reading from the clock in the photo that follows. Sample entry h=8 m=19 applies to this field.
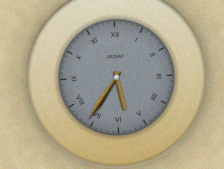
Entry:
h=5 m=36
